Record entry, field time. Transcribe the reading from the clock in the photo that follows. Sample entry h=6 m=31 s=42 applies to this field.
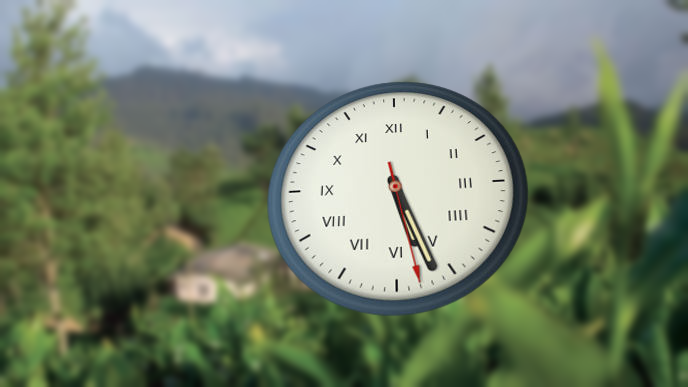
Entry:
h=5 m=26 s=28
